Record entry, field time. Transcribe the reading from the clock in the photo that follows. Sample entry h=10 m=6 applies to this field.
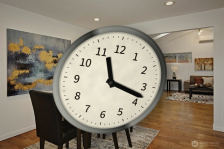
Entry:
h=11 m=18
